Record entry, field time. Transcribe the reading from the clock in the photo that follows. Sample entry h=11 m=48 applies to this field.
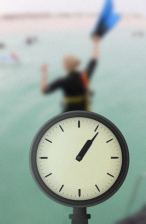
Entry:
h=1 m=6
